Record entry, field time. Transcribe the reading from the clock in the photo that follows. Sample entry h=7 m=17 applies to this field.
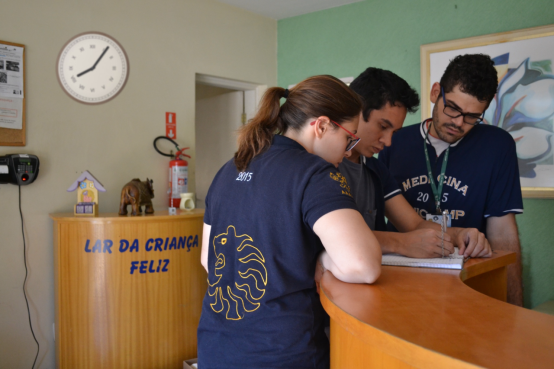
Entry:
h=8 m=6
